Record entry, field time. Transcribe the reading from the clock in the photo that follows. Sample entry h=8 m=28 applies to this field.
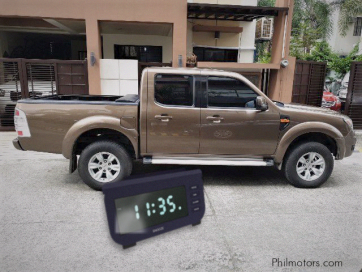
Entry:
h=11 m=35
